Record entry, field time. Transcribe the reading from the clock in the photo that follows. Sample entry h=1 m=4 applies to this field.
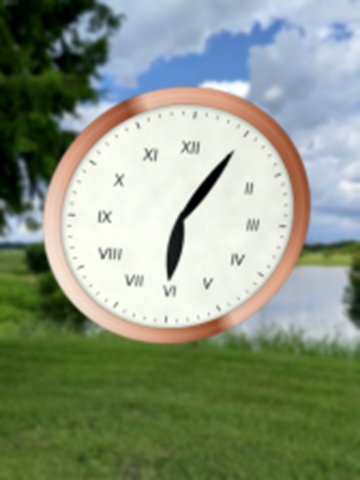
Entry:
h=6 m=5
